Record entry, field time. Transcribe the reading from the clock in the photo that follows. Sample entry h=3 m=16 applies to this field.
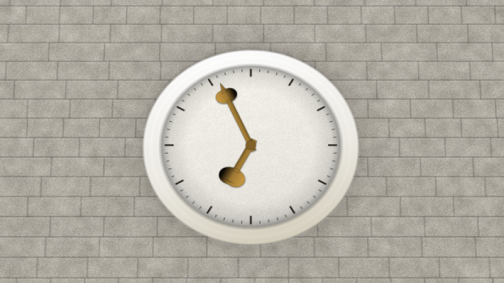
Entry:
h=6 m=56
